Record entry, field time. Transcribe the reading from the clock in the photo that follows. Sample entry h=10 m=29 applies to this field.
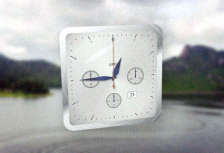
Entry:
h=12 m=45
